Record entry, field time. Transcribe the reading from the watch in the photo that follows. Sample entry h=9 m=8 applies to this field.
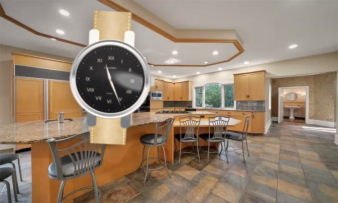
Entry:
h=11 m=26
